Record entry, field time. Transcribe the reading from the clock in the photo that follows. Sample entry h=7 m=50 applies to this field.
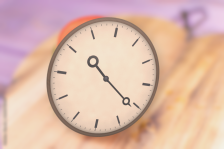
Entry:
h=10 m=21
